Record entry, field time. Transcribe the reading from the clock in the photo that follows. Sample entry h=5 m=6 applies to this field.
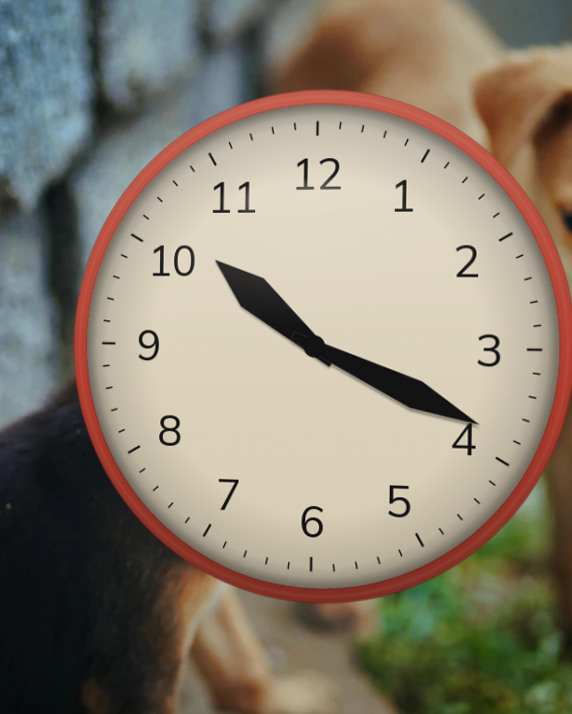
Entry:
h=10 m=19
